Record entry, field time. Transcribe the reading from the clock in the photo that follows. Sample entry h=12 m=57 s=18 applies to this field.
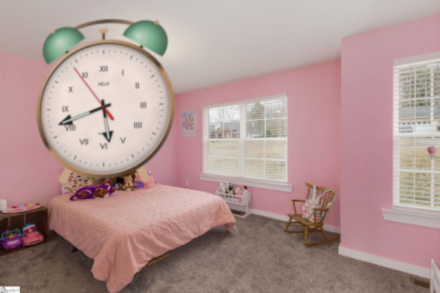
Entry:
h=5 m=41 s=54
